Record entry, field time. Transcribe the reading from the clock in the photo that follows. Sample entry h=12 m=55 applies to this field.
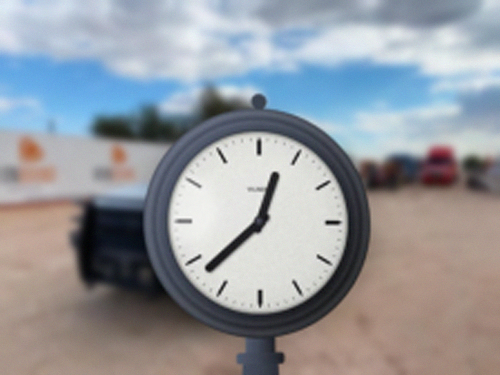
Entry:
h=12 m=38
